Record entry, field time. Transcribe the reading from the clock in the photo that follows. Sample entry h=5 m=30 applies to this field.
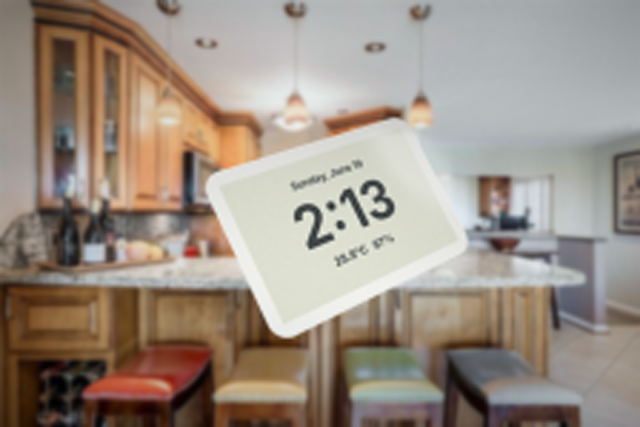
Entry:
h=2 m=13
